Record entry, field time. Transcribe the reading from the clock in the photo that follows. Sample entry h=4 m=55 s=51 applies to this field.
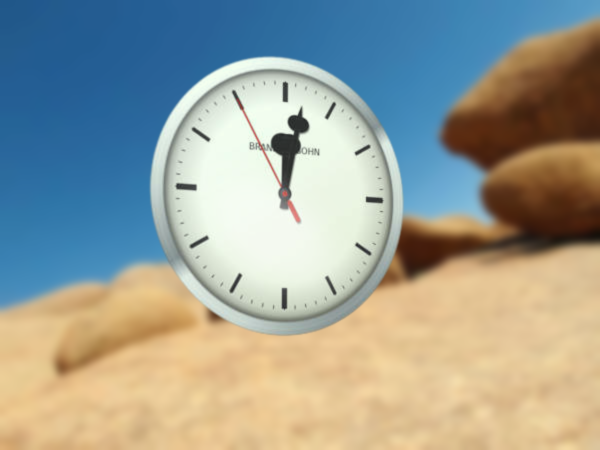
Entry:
h=12 m=1 s=55
